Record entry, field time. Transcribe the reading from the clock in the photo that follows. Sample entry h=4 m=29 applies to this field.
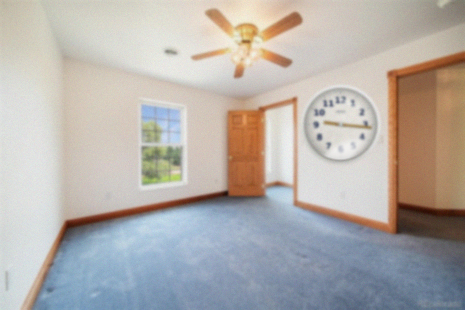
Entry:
h=9 m=16
